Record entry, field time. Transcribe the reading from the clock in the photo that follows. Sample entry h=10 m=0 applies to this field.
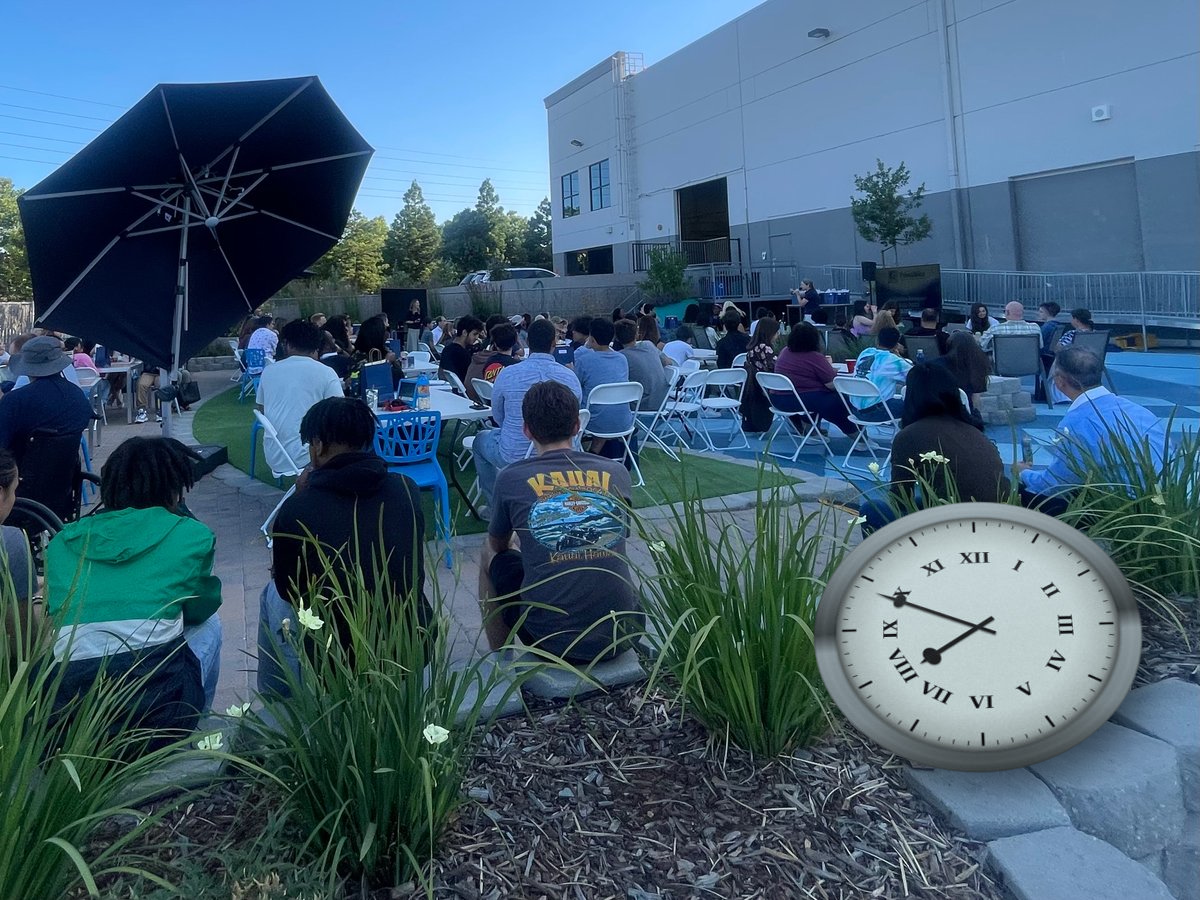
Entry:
h=7 m=49
